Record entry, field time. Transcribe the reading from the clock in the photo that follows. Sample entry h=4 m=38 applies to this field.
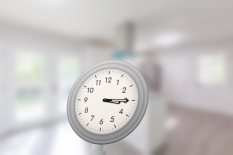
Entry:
h=3 m=15
